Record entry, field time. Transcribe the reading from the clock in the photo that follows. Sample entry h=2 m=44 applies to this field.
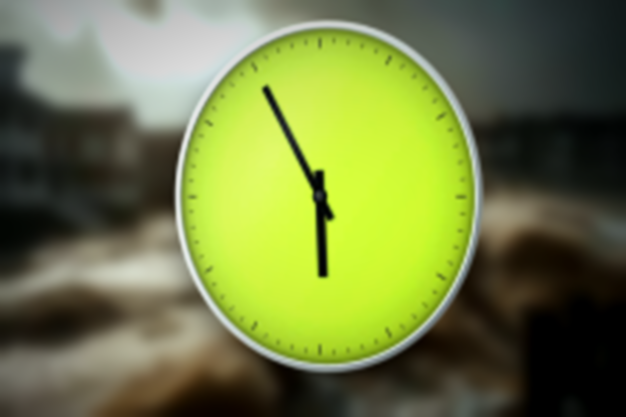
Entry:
h=5 m=55
